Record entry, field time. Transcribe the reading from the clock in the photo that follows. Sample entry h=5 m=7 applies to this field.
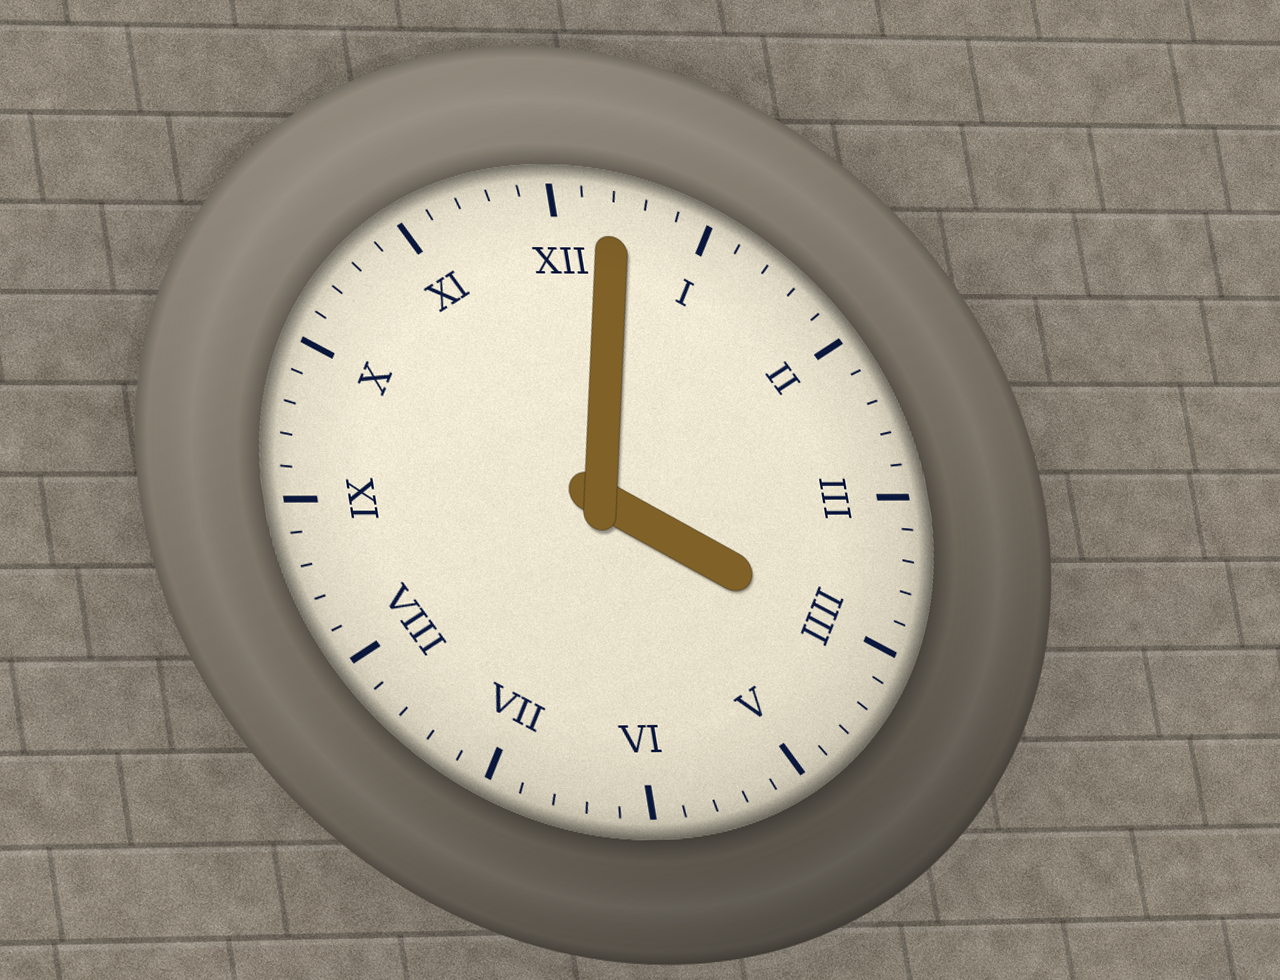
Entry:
h=4 m=2
